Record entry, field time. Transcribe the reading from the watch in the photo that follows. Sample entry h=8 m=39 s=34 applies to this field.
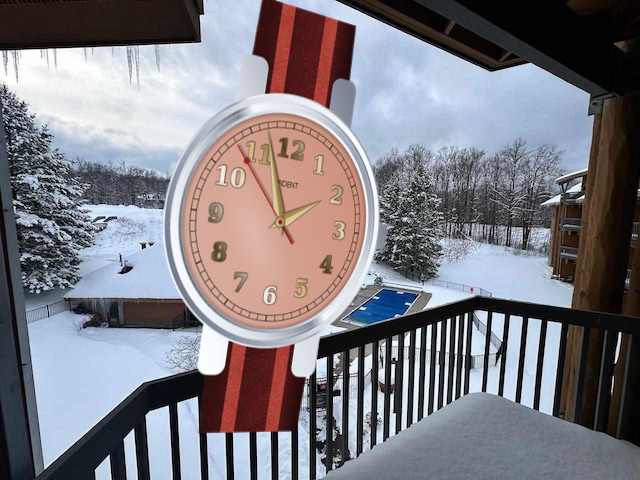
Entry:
h=1 m=56 s=53
